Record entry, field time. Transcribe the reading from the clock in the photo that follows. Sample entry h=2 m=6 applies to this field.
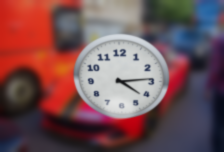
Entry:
h=4 m=14
